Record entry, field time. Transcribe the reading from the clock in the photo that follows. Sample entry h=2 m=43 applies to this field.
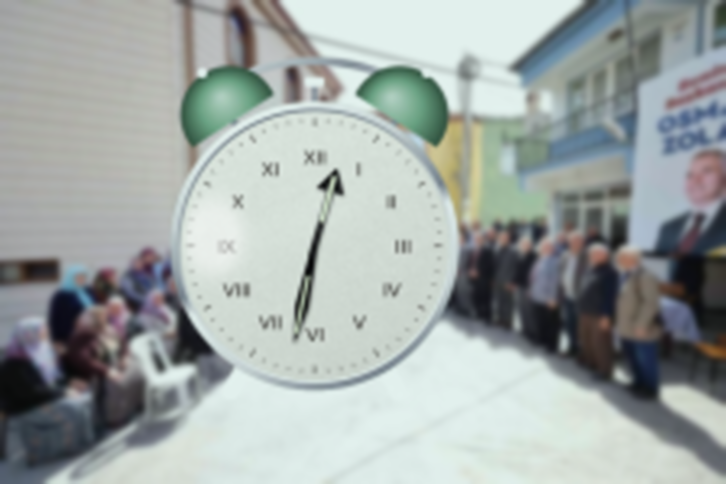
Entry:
h=12 m=32
